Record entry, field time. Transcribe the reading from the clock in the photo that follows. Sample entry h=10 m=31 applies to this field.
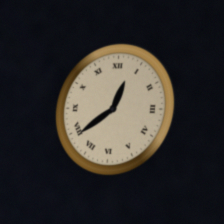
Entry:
h=12 m=39
